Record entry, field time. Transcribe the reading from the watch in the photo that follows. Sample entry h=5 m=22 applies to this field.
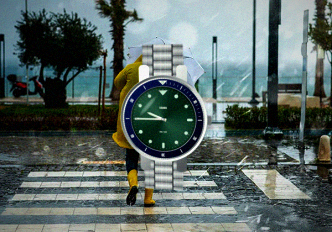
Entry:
h=9 m=45
